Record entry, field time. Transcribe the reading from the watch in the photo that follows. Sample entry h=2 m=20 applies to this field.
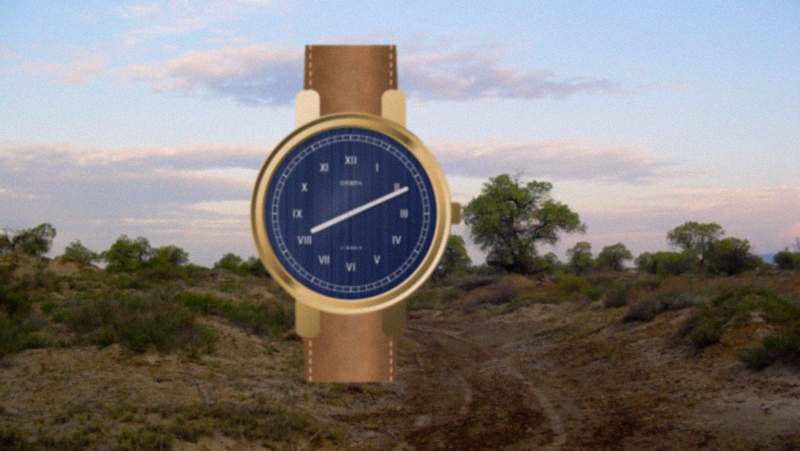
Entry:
h=8 m=11
